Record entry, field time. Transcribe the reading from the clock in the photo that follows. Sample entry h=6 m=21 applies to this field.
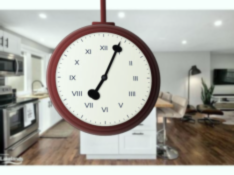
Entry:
h=7 m=4
